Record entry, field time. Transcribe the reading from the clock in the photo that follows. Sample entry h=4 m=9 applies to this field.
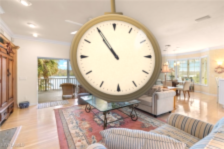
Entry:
h=10 m=55
